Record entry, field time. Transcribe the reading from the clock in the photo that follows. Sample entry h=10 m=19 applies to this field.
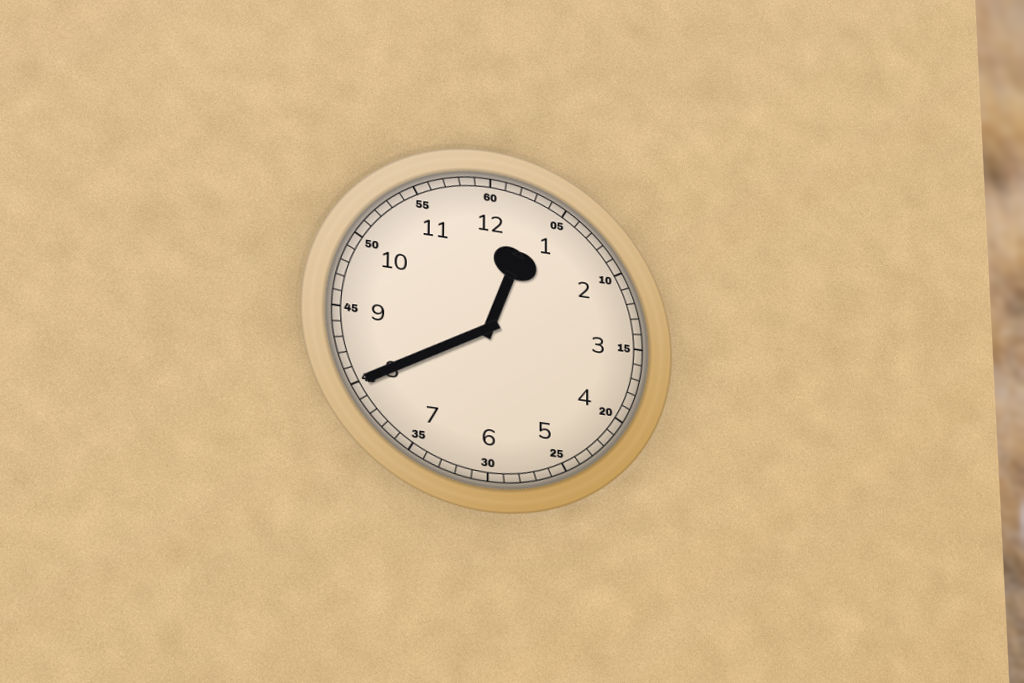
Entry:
h=12 m=40
